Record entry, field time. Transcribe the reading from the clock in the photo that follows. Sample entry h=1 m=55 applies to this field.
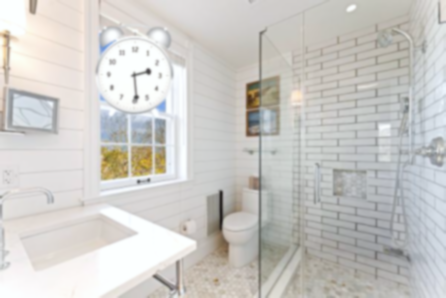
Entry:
h=2 m=29
